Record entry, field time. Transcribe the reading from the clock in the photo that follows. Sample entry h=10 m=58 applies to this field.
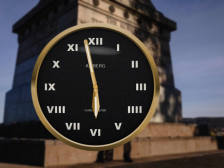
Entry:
h=5 m=58
